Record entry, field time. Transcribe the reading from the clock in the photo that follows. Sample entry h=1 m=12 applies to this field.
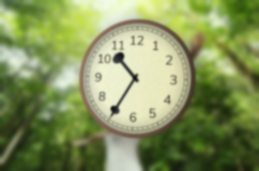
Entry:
h=10 m=35
